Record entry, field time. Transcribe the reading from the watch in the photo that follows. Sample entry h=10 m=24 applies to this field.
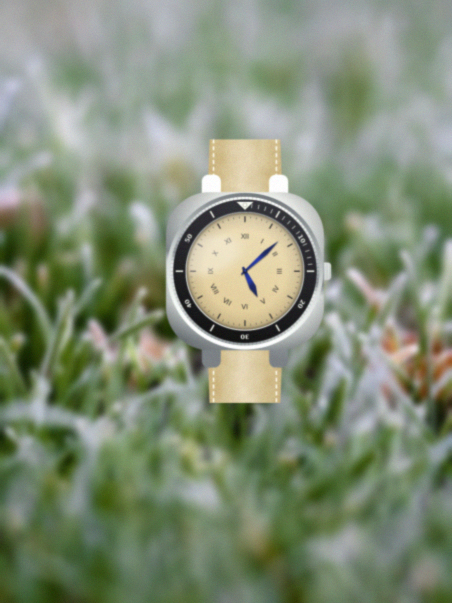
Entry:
h=5 m=8
